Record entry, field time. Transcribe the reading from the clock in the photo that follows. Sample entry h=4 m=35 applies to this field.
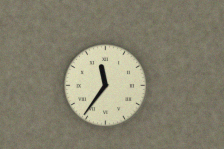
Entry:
h=11 m=36
